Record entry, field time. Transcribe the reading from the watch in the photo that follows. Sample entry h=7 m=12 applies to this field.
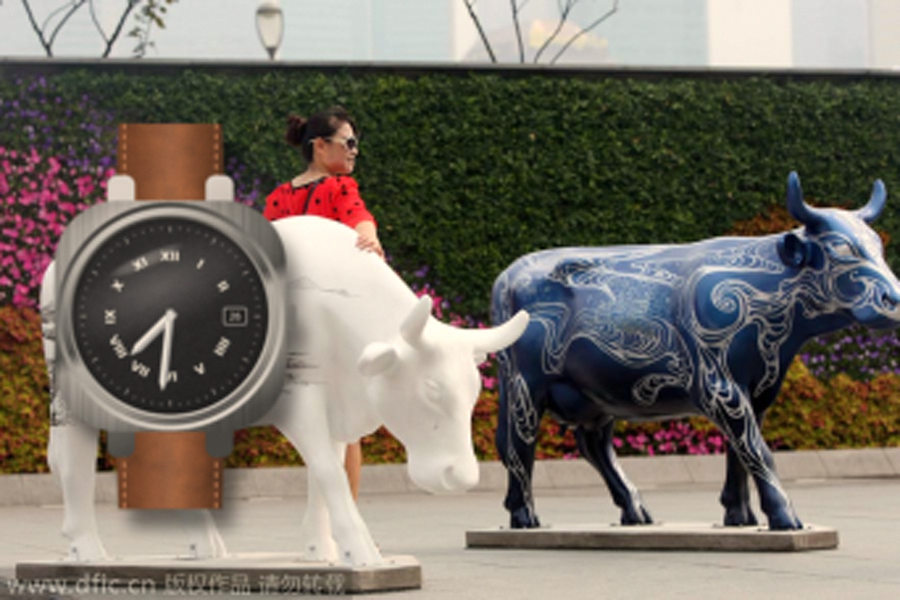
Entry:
h=7 m=31
